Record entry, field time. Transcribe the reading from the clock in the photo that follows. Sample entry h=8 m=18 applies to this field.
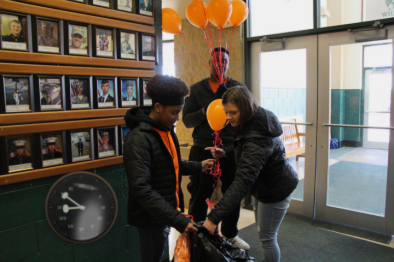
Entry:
h=8 m=51
